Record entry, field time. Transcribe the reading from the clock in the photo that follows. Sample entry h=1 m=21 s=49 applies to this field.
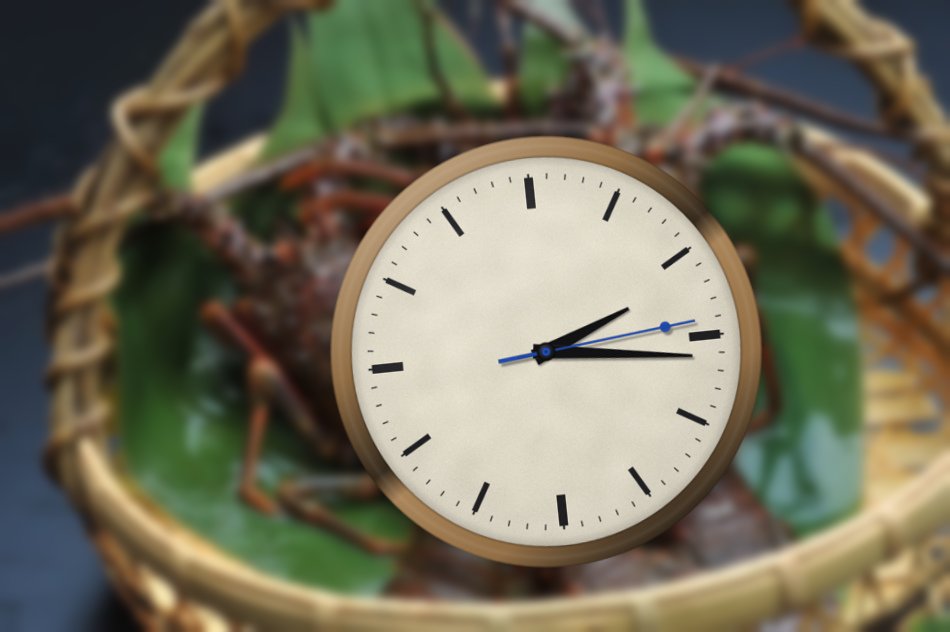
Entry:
h=2 m=16 s=14
